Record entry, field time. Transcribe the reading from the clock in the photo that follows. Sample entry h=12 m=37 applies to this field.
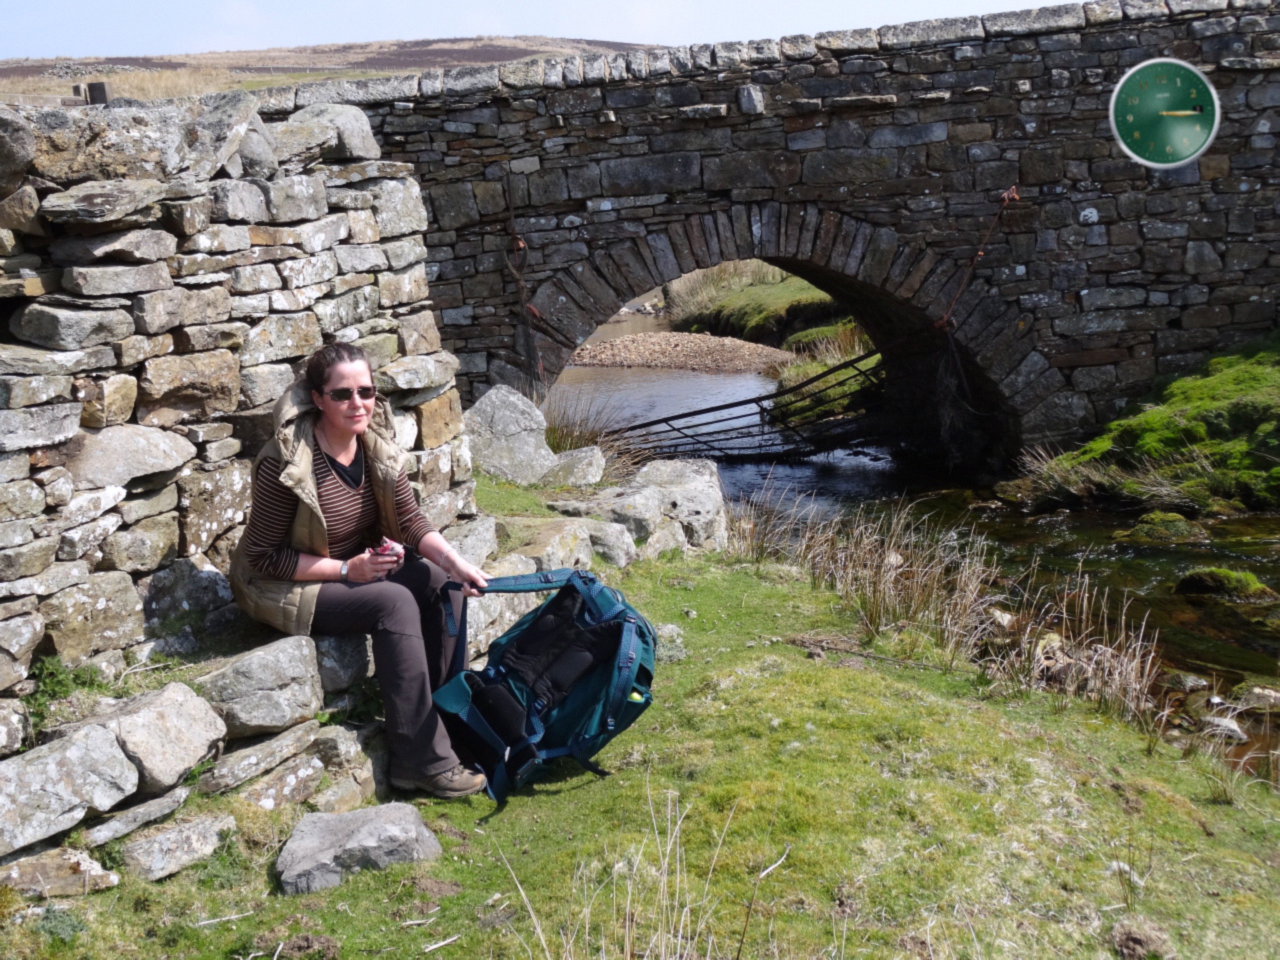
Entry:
h=3 m=16
